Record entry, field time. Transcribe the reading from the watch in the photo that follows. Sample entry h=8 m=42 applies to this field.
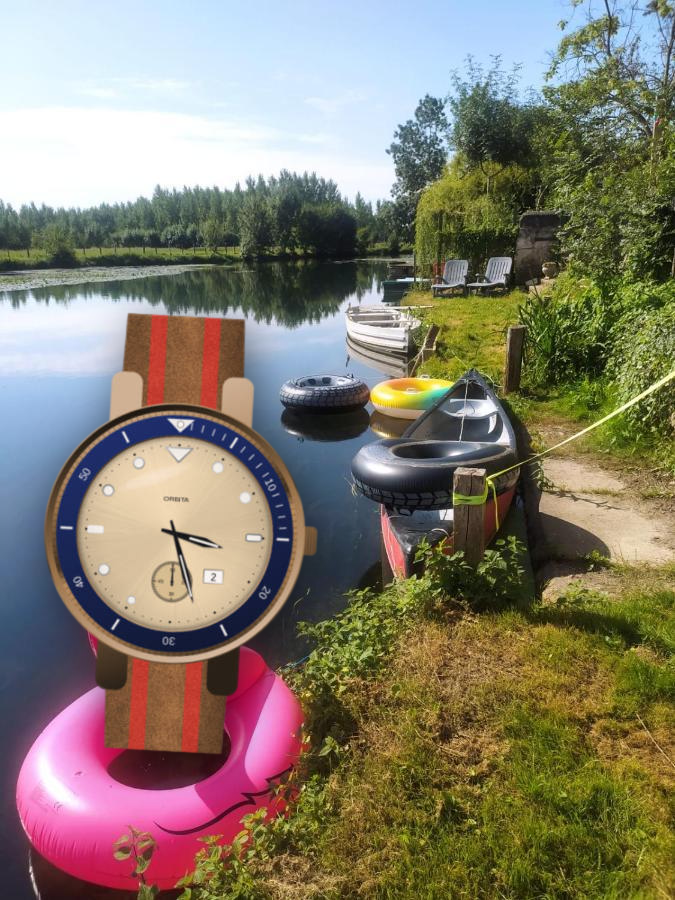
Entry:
h=3 m=27
